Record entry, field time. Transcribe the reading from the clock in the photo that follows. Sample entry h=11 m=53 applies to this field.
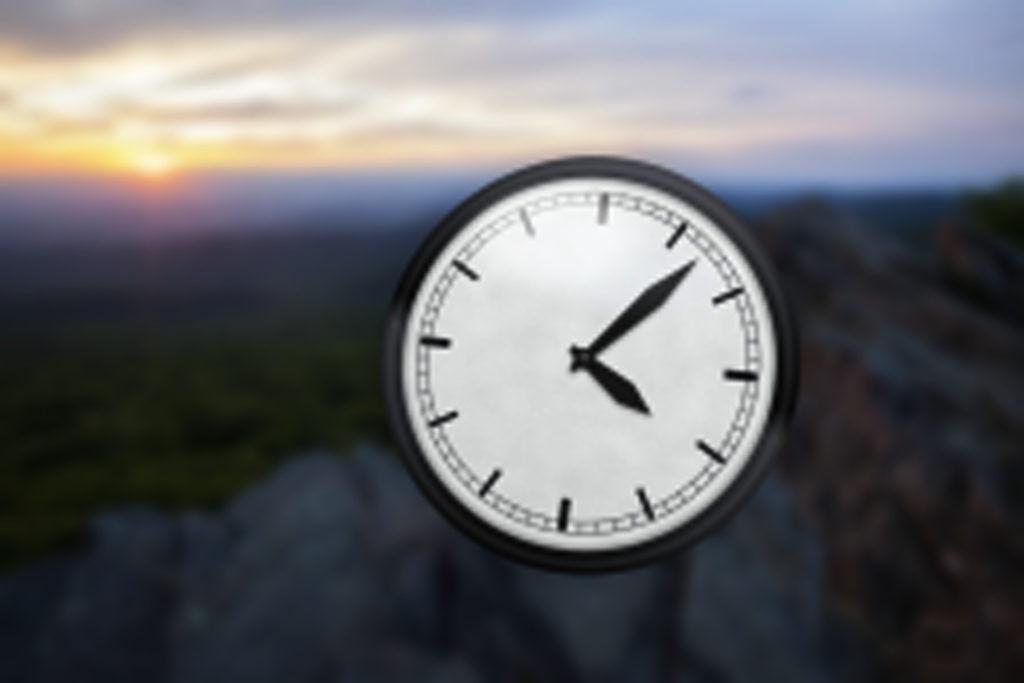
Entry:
h=4 m=7
